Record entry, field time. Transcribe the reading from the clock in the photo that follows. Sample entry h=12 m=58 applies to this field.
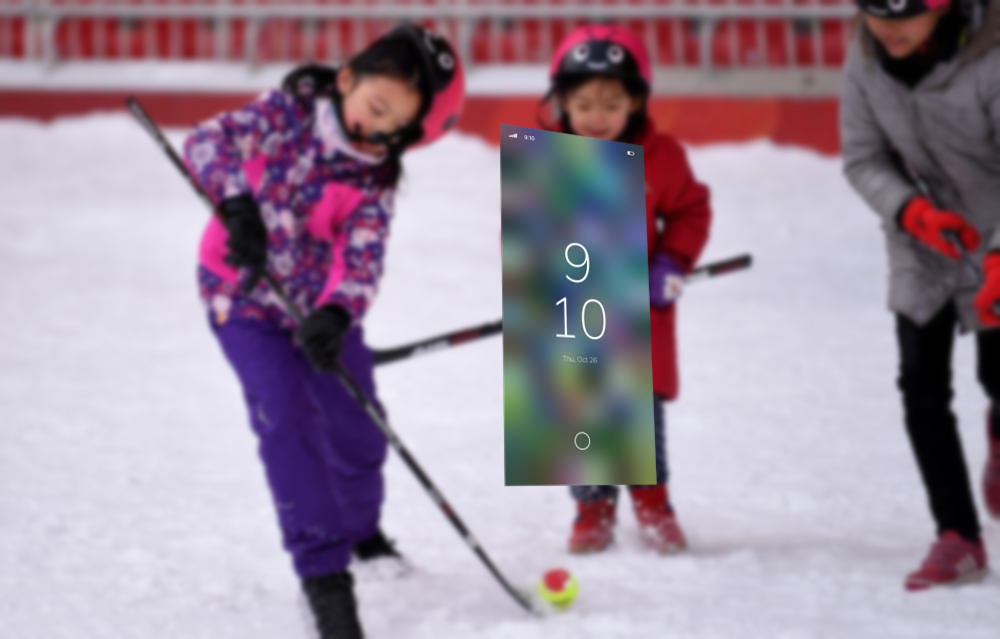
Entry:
h=9 m=10
